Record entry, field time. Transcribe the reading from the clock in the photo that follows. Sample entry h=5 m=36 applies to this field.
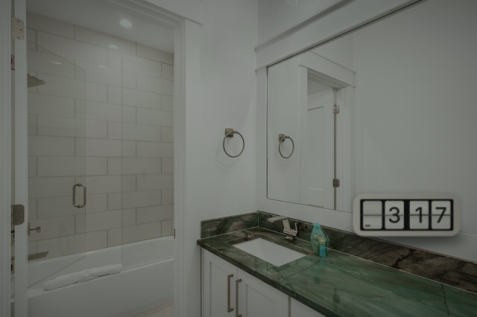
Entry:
h=3 m=17
